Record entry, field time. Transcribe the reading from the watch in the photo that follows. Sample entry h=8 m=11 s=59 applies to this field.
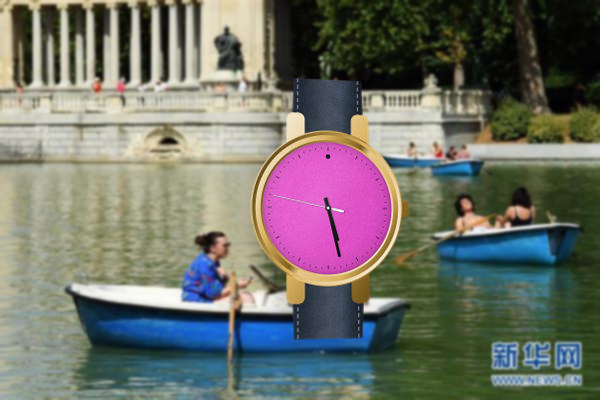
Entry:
h=5 m=27 s=47
